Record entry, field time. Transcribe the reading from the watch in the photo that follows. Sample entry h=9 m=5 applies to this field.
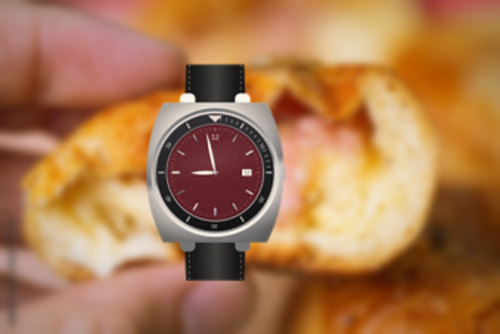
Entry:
h=8 m=58
